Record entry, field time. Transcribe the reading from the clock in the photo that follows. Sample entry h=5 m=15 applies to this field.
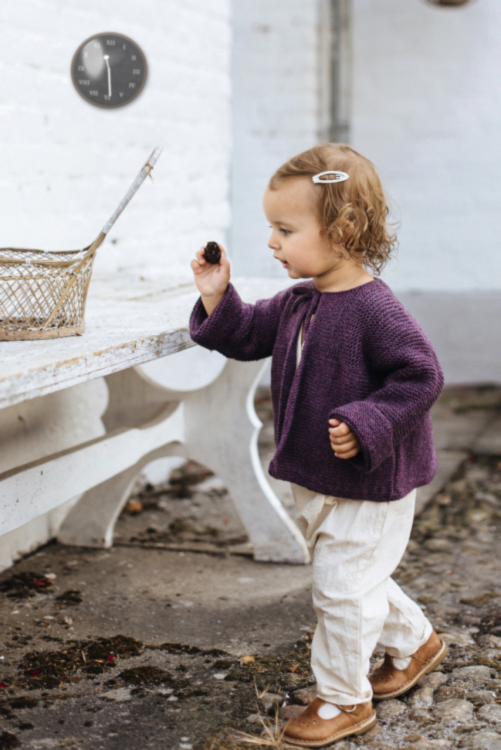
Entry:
h=11 m=29
